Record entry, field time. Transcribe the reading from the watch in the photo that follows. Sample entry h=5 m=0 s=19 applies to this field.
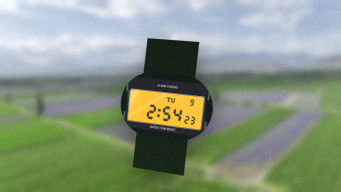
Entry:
h=2 m=54 s=23
